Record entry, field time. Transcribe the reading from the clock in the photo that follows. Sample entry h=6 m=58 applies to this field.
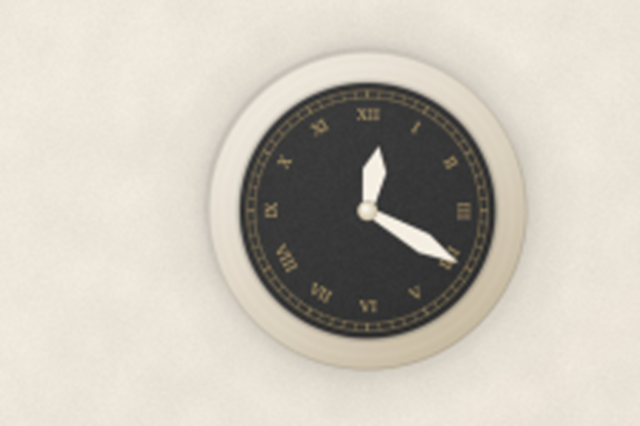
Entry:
h=12 m=20
